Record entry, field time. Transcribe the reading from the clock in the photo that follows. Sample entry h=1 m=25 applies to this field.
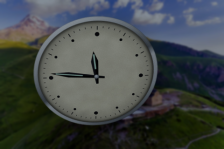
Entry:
h=11 m=46
